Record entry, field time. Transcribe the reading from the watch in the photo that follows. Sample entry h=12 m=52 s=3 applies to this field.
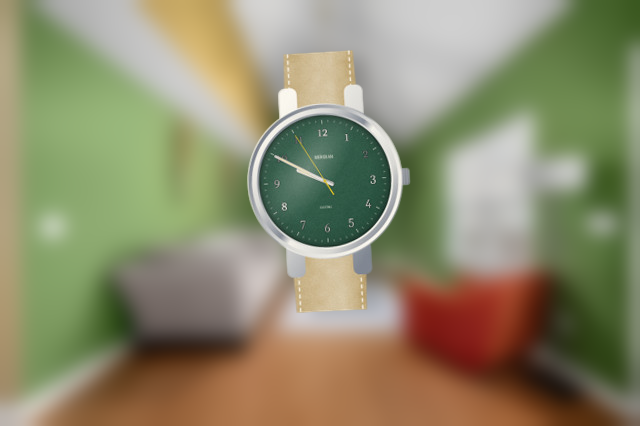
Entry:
h=9 m=49 s=55
